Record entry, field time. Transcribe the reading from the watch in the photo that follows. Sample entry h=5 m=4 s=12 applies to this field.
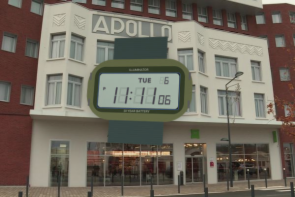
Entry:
h=11 m=11 s=6
